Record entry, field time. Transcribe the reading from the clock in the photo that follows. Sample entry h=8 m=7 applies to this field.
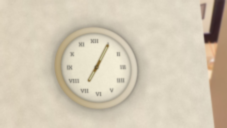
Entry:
h=7 m=5
